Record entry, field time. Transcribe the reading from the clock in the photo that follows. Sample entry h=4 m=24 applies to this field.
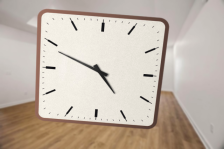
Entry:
h=4 m=49
